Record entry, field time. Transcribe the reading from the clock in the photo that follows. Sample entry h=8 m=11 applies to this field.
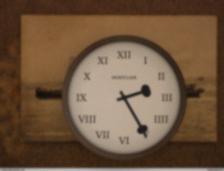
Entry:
h=2 m=25
